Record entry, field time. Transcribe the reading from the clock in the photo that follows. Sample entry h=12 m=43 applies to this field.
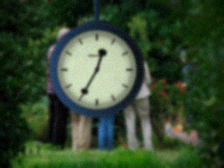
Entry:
h=12 m=35
